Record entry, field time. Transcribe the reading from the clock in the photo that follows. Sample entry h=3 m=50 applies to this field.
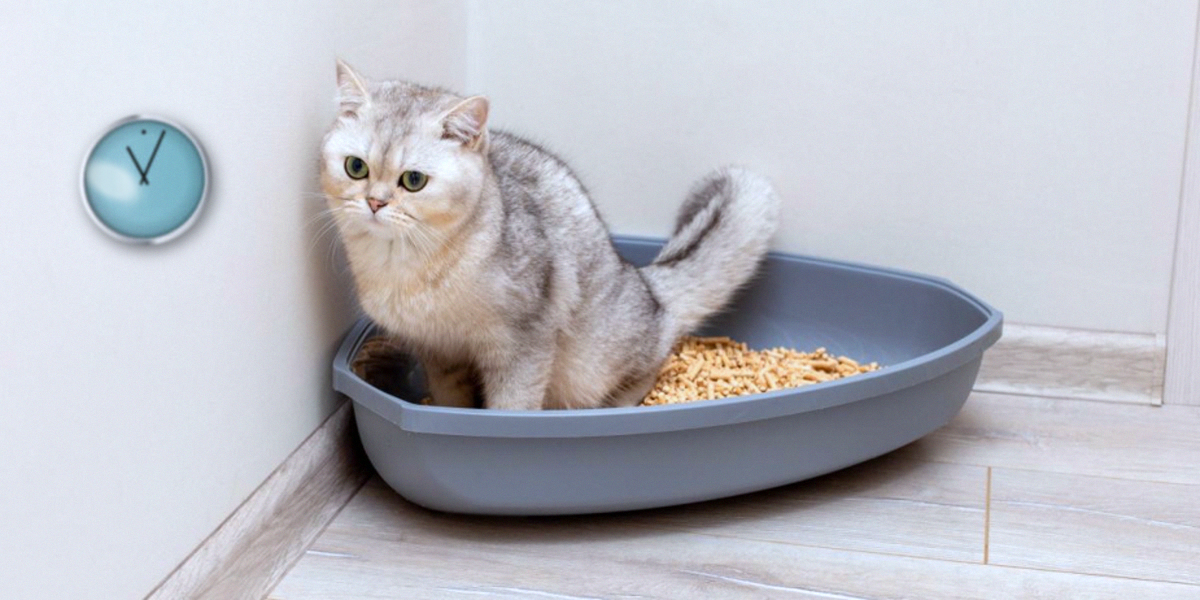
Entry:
h=11 m=4
